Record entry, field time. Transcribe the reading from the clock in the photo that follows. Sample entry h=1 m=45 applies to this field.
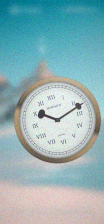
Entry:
h=10 m=12
